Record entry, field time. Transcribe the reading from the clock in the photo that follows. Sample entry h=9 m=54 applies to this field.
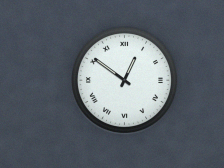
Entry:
h=12 m=51
